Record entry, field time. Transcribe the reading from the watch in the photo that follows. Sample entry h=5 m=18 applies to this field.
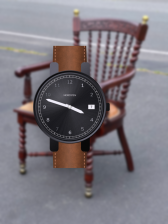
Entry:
h=3 m=48
